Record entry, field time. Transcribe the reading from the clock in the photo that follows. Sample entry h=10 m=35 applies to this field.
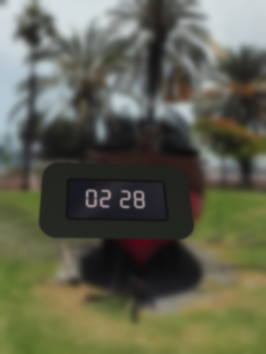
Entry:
h=2 m=28
